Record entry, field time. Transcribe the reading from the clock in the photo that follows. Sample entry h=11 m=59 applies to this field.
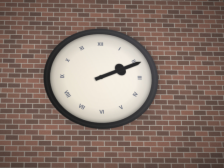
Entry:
h=2 m=11
